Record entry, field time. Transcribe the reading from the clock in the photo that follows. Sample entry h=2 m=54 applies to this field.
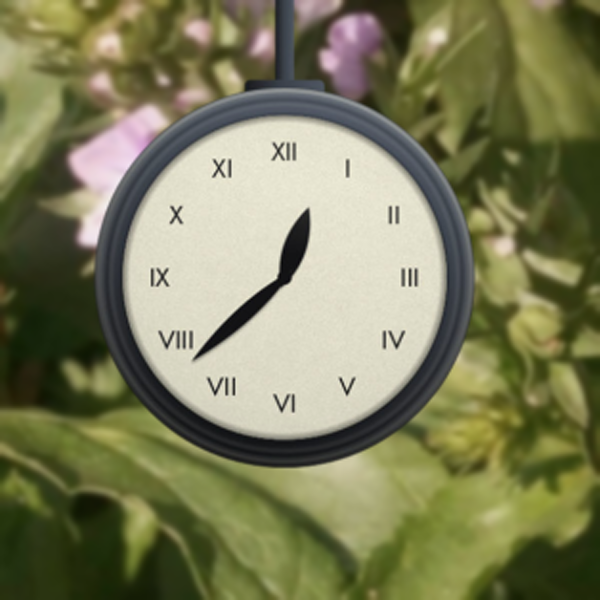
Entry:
h=12 m=38
